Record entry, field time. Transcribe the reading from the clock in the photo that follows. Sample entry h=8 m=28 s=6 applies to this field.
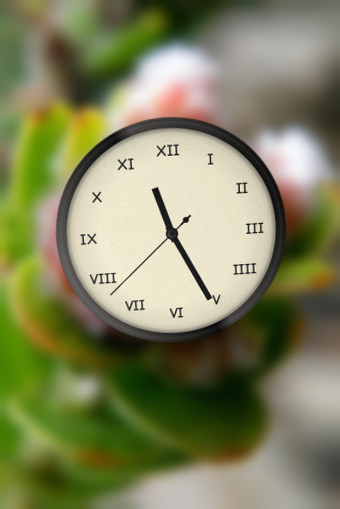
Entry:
h=11 m=25 s=38
